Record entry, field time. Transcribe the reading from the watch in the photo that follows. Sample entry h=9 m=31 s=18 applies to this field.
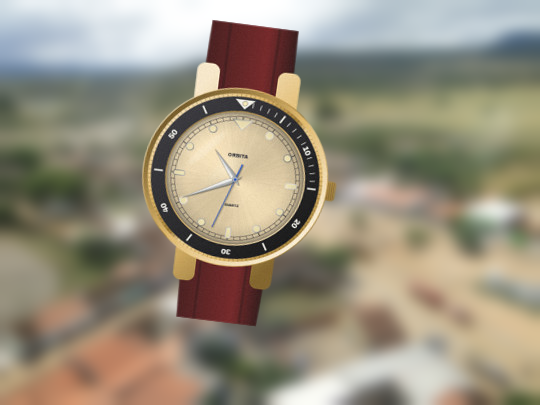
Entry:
h=10 m=40 s=33
